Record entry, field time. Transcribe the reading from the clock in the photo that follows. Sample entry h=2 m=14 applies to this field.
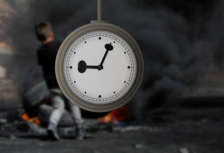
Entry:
h=9 m=4
